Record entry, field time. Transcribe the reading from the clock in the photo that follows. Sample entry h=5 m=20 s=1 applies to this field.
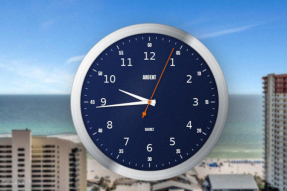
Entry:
h=9 m=44 s=4
